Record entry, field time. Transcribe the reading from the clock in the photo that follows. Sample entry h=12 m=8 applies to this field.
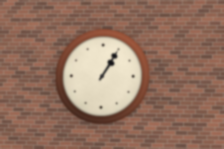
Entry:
h=1 m=5
